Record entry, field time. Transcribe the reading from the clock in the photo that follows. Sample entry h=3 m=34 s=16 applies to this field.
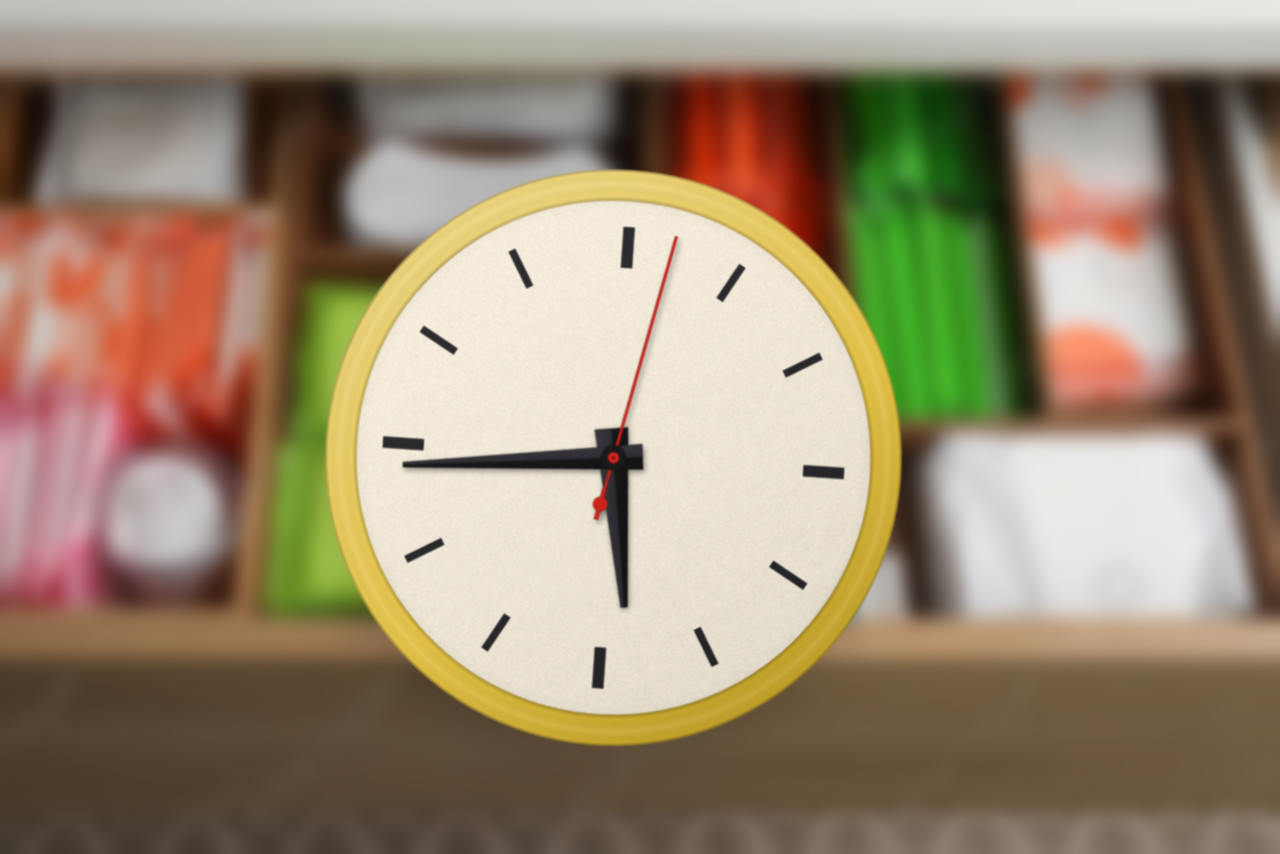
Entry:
h=5 m=44 s=2
